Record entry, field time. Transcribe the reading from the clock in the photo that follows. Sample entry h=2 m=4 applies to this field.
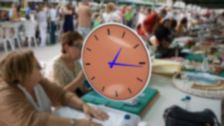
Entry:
h=1 m=16
